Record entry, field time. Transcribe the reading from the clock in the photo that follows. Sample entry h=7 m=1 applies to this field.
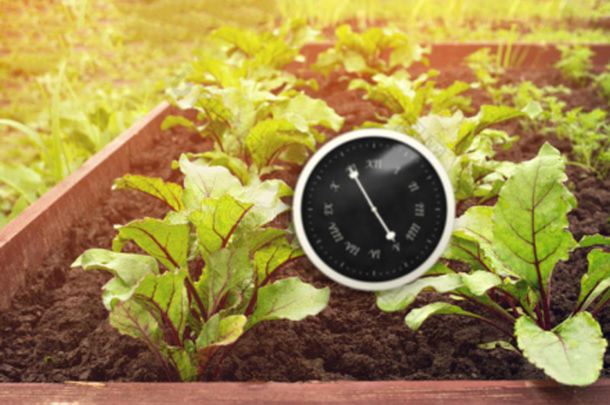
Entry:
h=4 m=55
